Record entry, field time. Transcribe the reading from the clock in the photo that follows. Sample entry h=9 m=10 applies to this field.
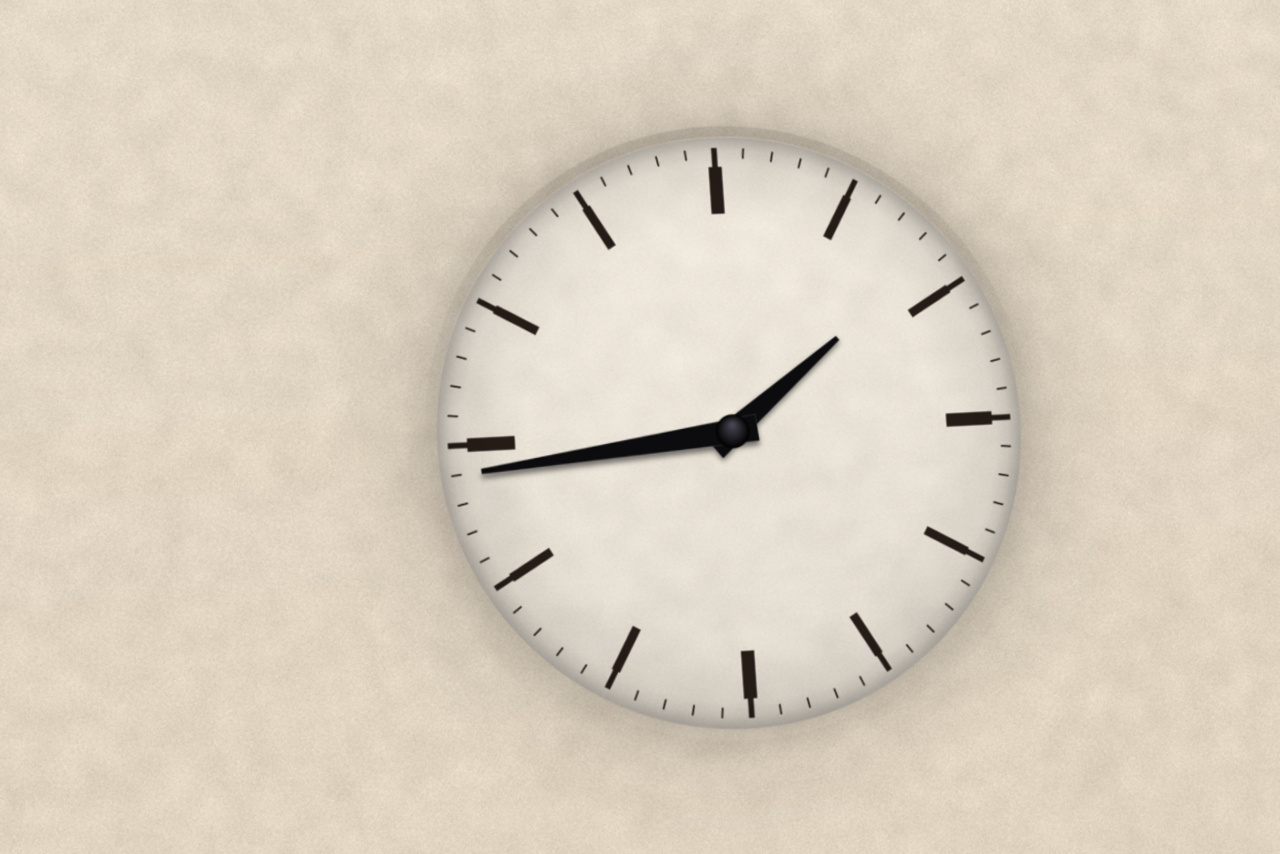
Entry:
h=1 m=44
